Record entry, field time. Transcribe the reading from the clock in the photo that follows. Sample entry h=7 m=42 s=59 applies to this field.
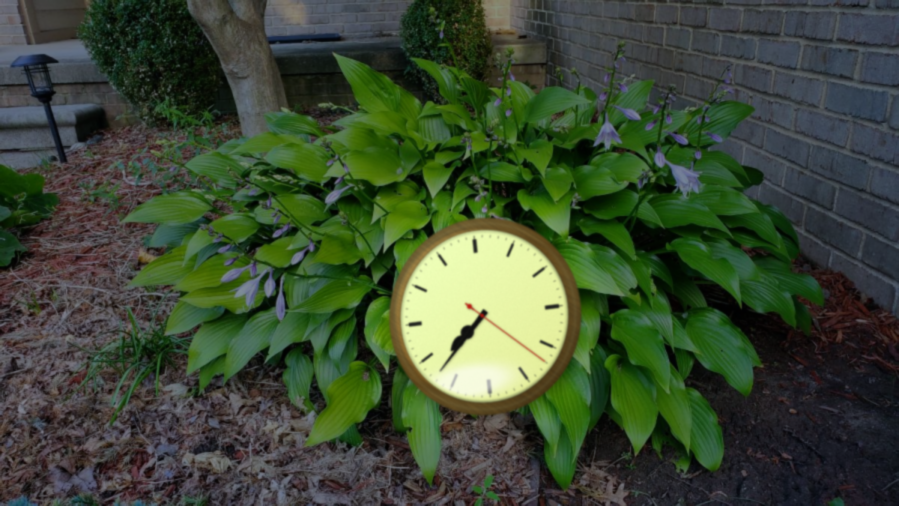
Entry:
h=7 m=37 s=22
